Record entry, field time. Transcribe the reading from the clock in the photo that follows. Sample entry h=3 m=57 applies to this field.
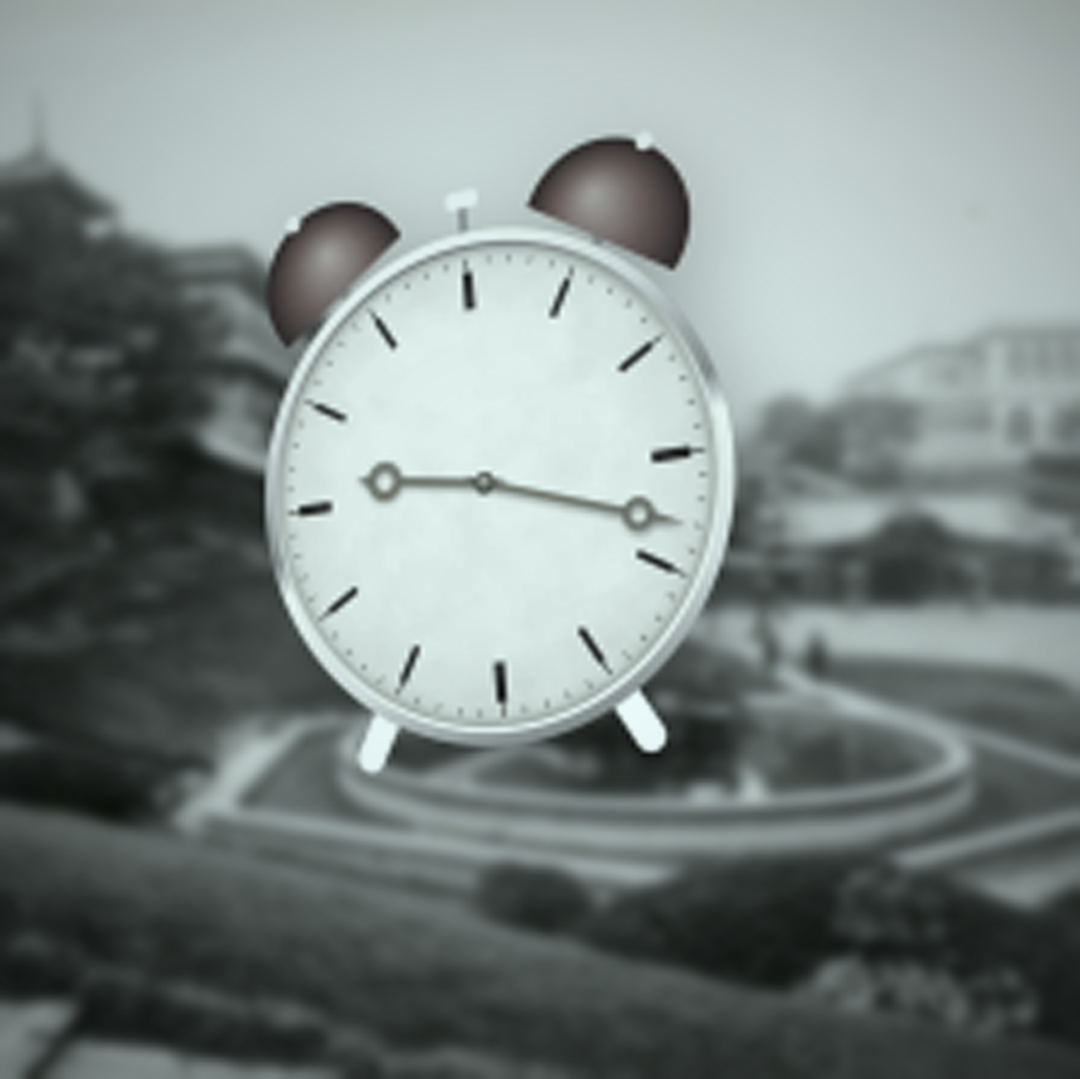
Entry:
h=9 m=18
